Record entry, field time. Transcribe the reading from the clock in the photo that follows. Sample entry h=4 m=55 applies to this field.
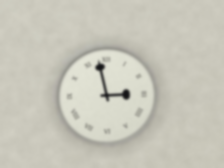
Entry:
h=2 m=58
